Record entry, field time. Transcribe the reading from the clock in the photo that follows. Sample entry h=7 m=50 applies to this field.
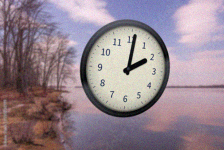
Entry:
h=2 m=1
